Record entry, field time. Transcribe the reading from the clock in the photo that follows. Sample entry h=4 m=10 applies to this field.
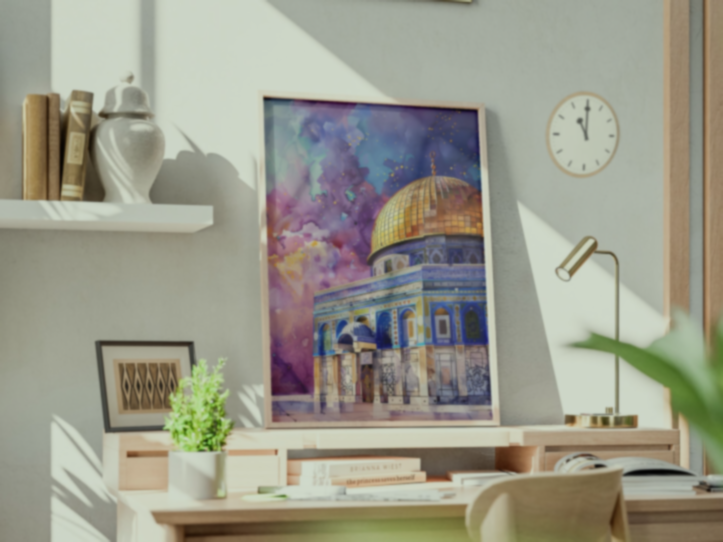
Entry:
h=11 m=0
